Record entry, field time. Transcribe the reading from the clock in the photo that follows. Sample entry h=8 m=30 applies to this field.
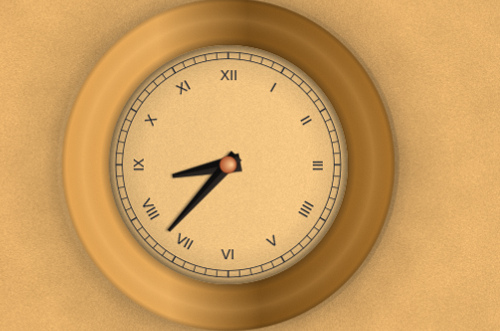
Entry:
h=8 m=37
